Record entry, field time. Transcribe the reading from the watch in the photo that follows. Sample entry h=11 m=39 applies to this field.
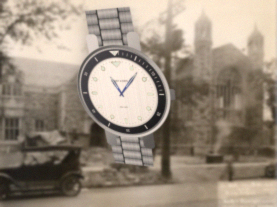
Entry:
h=11 m=7
